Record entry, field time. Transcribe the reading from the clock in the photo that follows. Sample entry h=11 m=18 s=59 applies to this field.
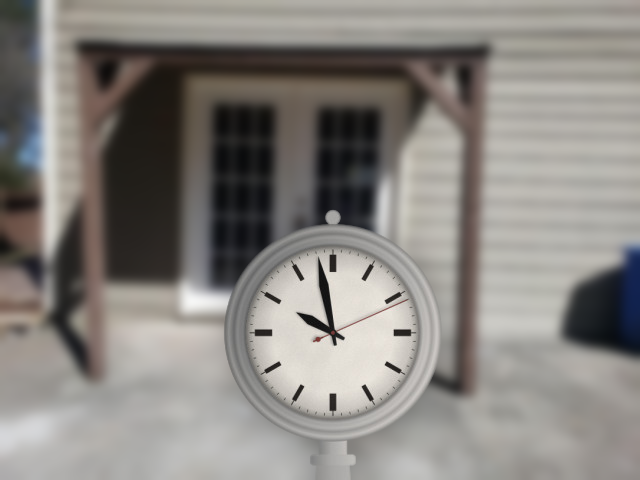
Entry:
h=9 m=58 s=11
